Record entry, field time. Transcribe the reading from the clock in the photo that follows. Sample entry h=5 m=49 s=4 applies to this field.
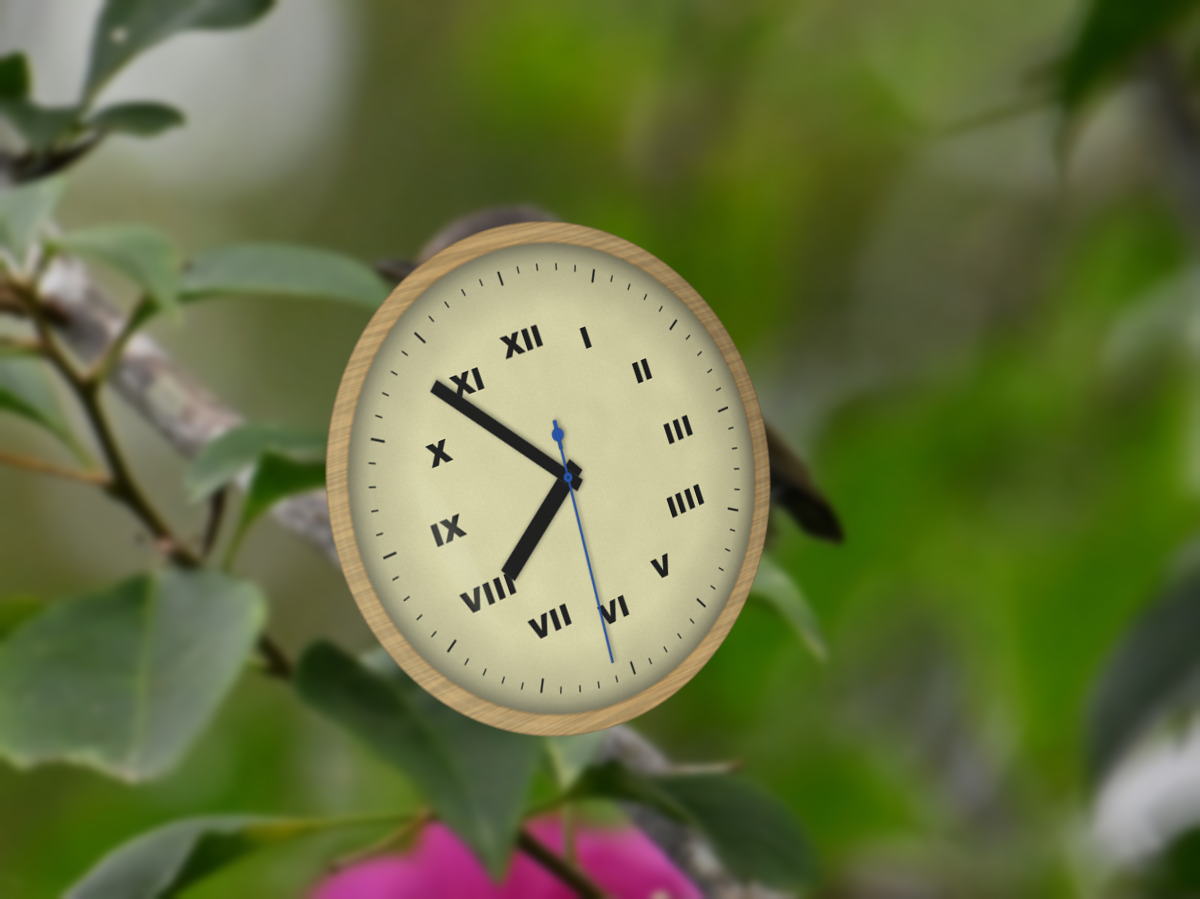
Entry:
h=7 m=53 s=31
